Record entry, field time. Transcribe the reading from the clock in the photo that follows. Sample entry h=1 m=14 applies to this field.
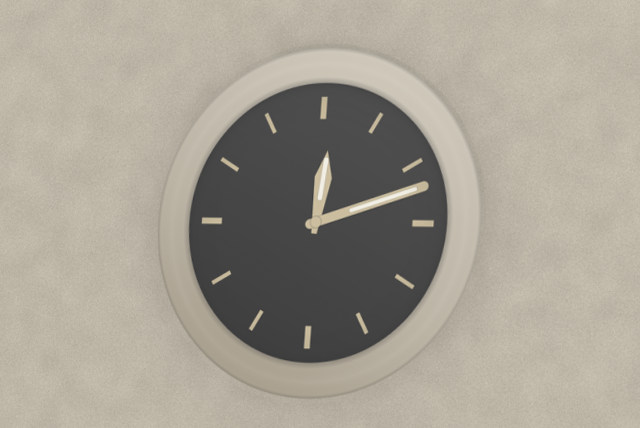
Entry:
h=12 m=12
